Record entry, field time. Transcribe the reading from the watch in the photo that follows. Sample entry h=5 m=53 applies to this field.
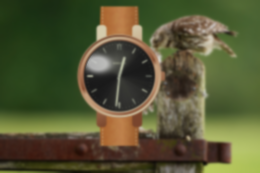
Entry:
h=12 m=31
